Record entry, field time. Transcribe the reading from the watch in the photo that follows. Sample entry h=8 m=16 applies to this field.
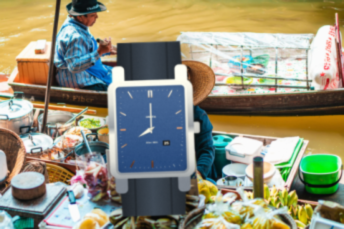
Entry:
h=8 m=0
